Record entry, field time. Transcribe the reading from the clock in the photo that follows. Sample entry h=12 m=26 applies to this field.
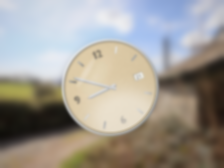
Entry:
h=8 m=51
